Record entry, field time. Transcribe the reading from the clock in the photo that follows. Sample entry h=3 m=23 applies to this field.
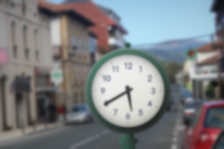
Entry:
h=5 m=40
